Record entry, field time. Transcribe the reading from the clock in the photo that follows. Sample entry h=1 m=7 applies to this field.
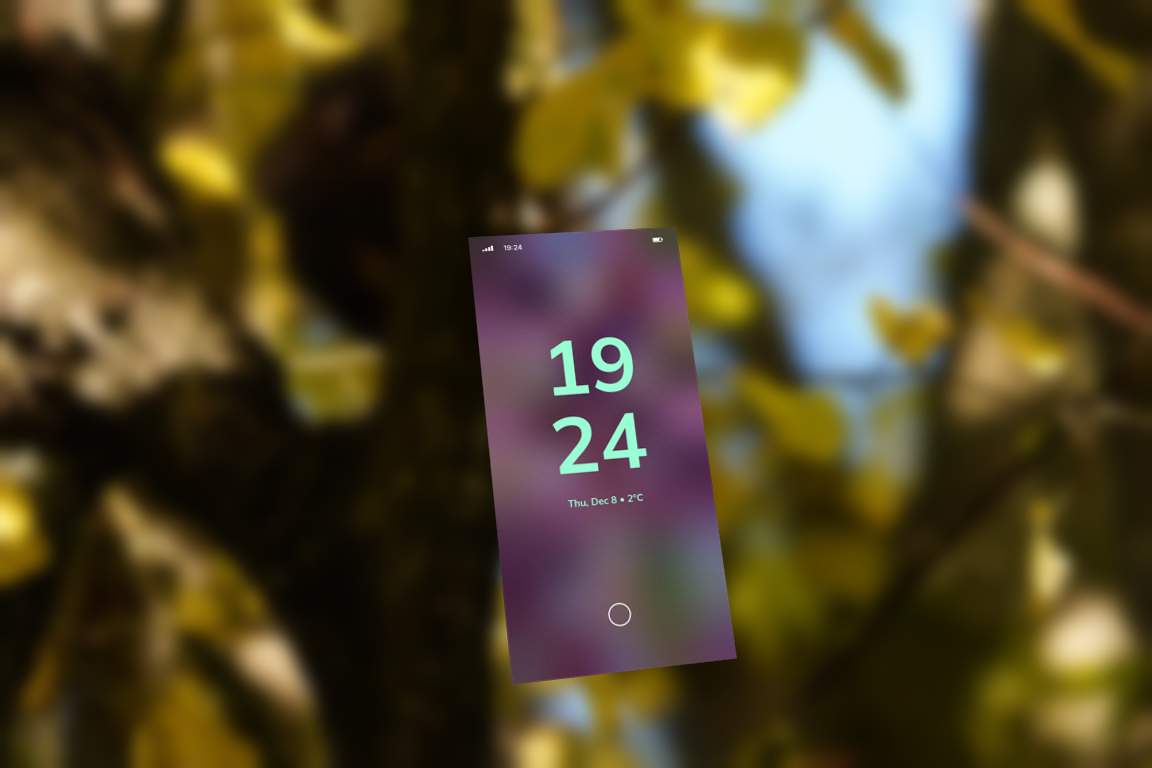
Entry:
h=19 m=24
